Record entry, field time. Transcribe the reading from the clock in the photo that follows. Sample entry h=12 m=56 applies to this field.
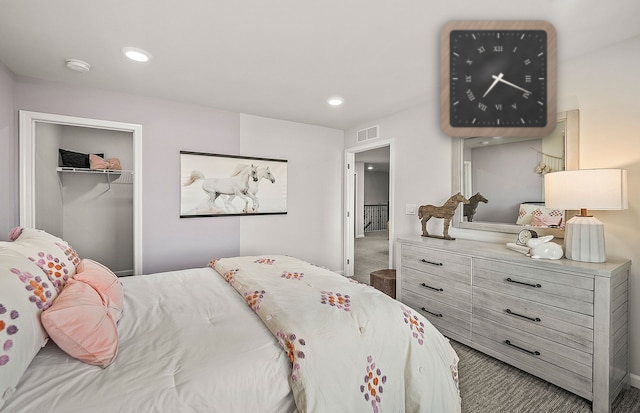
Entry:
h=7 m=19
